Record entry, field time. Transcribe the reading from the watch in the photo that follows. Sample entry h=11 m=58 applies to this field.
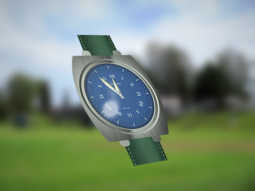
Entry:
h=11 m=54
